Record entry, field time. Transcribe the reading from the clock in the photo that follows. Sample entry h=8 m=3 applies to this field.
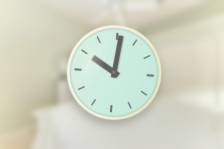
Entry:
h=10 m=1
